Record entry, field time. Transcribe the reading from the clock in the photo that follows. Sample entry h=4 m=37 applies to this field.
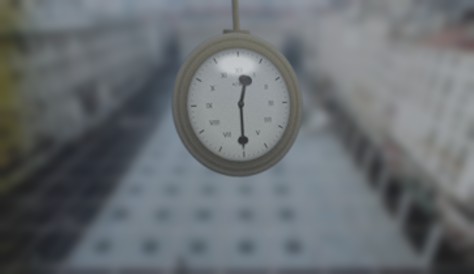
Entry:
h=12 m=30
